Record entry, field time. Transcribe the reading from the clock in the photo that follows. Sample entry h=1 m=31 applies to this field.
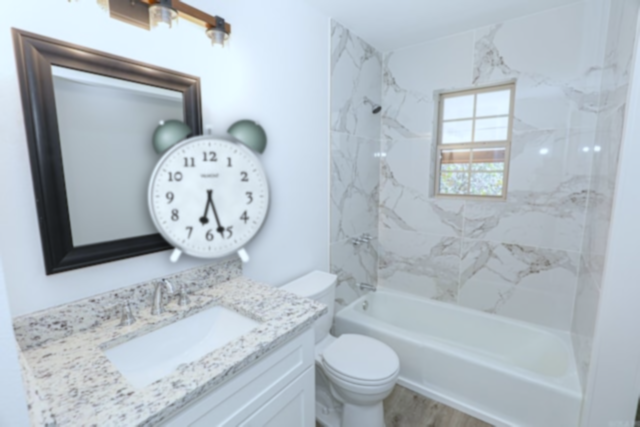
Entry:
h=6 m=27
